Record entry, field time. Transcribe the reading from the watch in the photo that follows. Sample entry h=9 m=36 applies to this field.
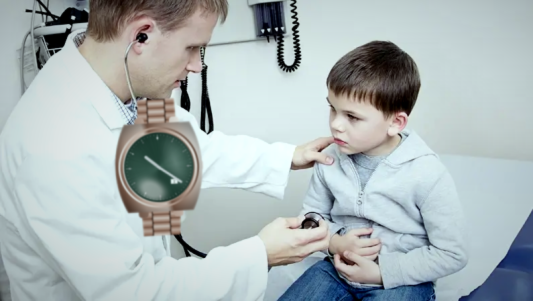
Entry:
h=10 m=21
